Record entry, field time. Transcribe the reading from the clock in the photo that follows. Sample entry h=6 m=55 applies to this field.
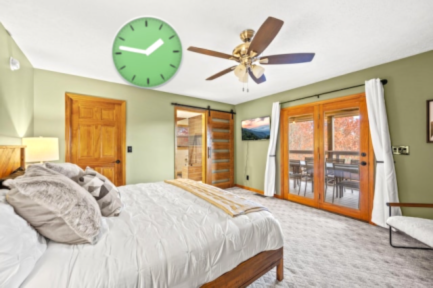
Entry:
h=1 m=47
